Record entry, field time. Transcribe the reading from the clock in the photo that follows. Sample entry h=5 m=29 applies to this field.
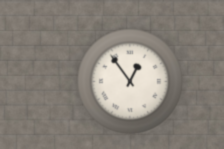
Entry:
h=12 m=54
